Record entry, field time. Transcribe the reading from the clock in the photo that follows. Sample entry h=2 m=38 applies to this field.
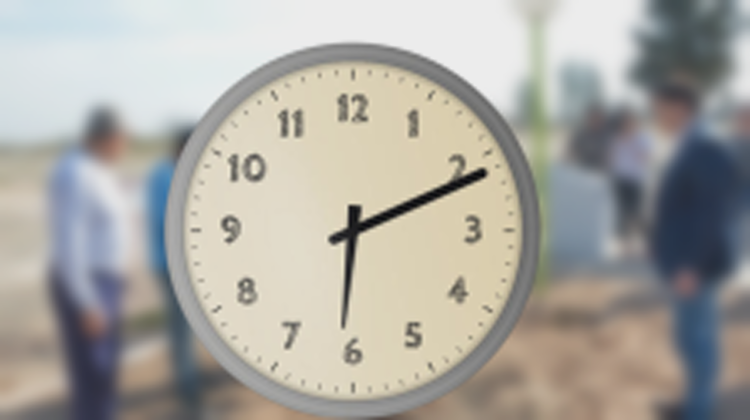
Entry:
h=6 m=11
